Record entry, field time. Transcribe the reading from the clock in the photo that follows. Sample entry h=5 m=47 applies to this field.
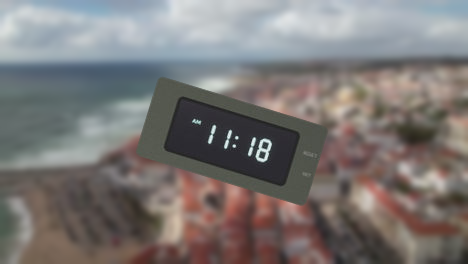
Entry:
h=11 m=18
